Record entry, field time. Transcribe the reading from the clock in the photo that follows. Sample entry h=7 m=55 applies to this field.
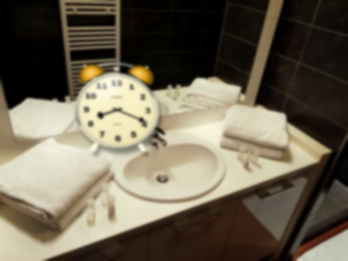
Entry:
h=8 m=19
